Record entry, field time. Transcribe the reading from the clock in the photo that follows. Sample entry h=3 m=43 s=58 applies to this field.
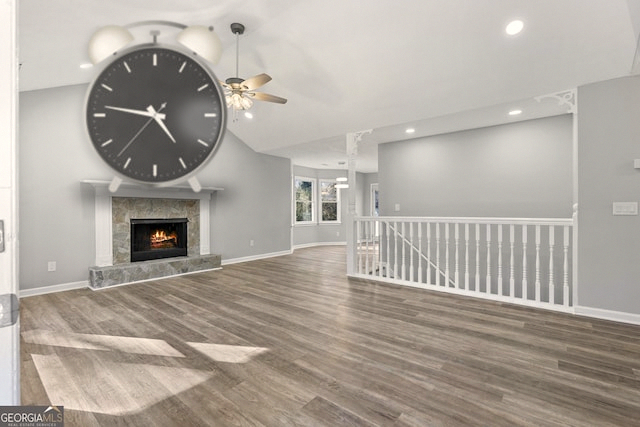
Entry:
h=4 m=46 s=37
